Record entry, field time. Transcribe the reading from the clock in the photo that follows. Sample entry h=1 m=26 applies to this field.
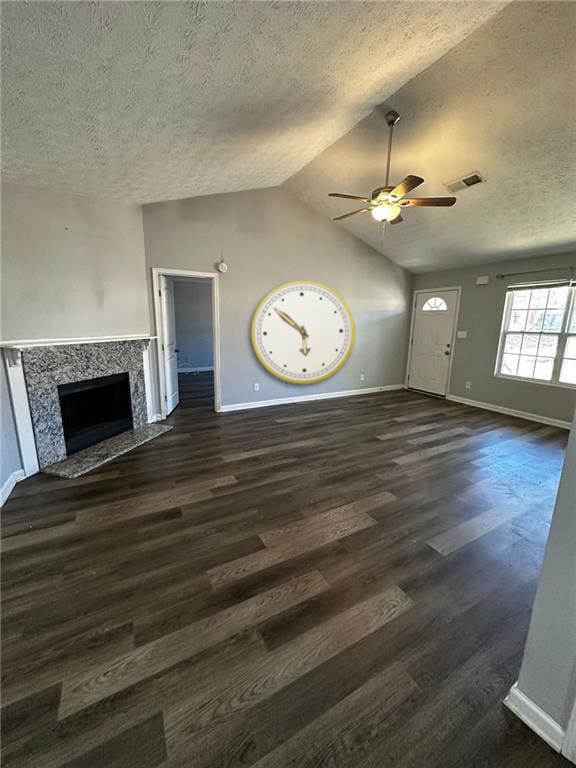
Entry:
h=5 m=52
